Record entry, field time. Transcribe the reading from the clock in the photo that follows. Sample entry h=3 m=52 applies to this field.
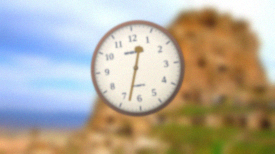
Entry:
h=12 m=33
